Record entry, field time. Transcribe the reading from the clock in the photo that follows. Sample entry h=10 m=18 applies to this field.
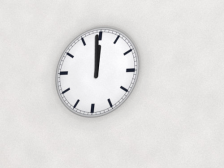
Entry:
h=11 m=59
